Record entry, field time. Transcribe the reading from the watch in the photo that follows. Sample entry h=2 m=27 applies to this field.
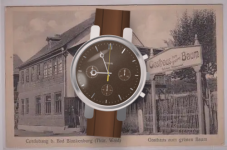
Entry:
h=8 m=56
